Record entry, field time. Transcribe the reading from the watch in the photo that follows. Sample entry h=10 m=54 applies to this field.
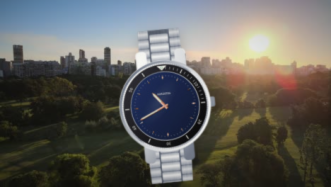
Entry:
h=10 m=41
